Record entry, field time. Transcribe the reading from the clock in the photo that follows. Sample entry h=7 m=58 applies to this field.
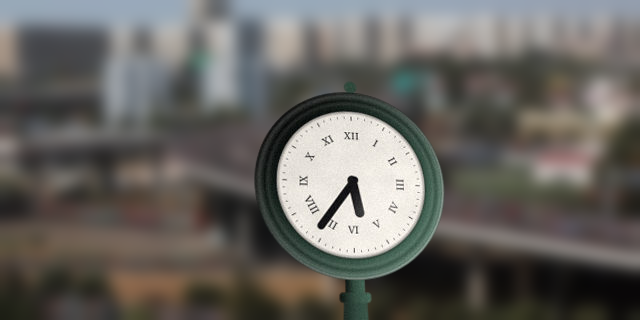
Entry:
h=5 m=36
